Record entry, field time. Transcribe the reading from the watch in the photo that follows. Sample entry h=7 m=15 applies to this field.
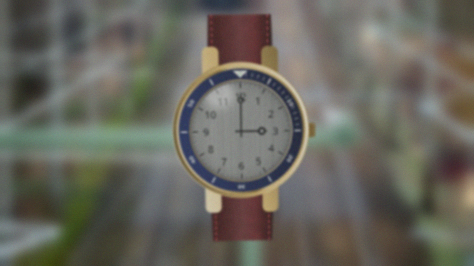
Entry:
h=3 m=0
